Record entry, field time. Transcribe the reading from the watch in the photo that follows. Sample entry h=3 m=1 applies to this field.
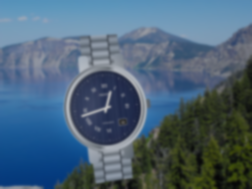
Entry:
h=12 m=43
